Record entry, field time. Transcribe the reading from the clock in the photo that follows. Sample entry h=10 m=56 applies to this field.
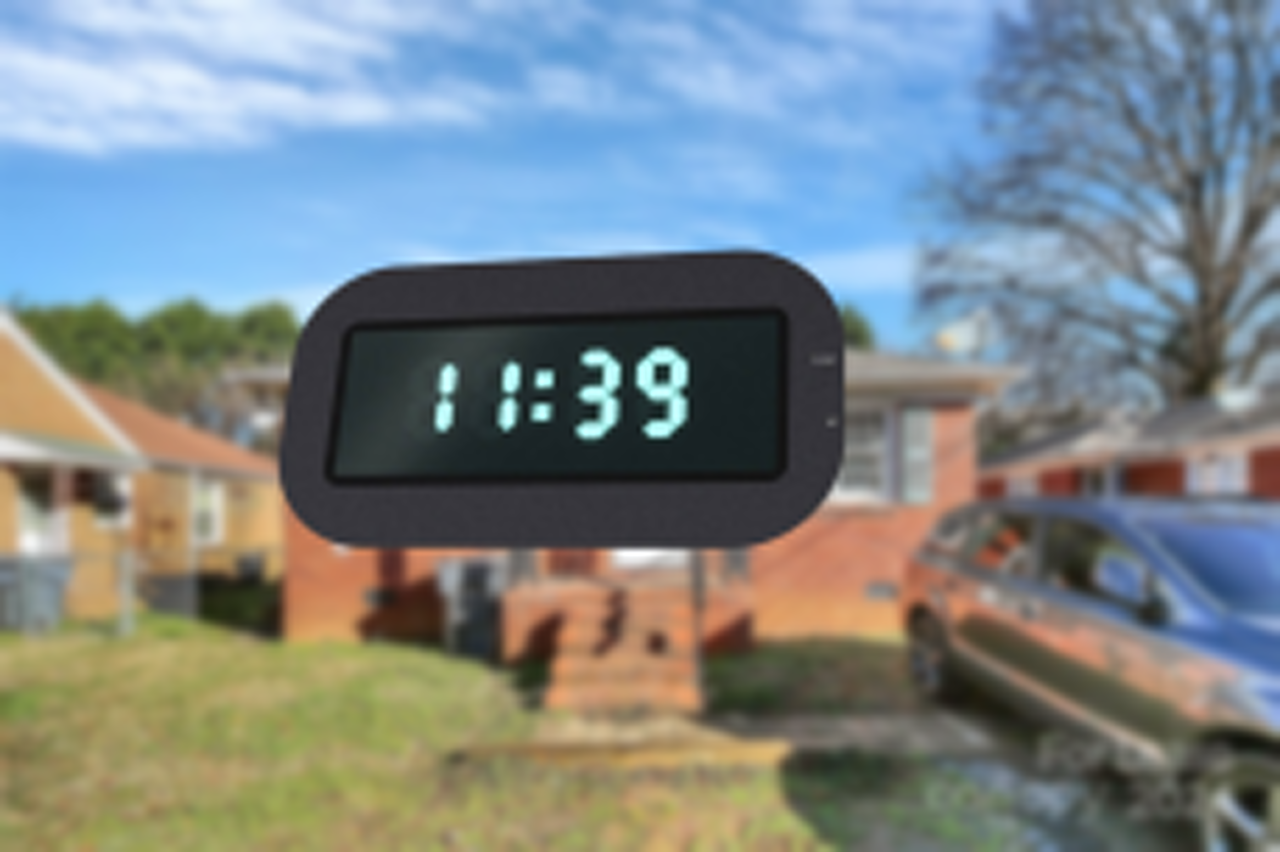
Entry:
h=11 m=39
